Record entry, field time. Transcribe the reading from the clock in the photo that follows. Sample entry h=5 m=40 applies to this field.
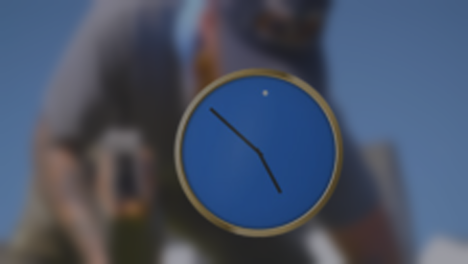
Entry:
h=4 m=51
